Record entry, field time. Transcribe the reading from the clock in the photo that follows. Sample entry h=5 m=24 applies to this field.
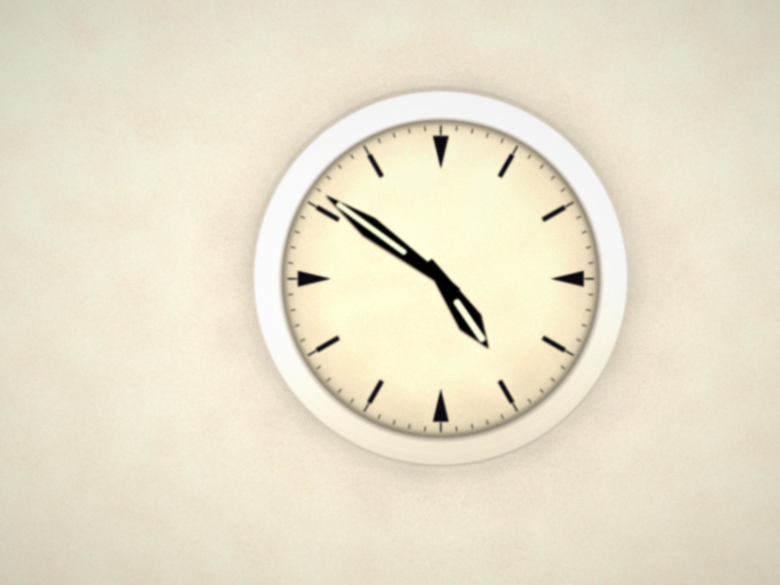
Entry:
h=4 m=51
